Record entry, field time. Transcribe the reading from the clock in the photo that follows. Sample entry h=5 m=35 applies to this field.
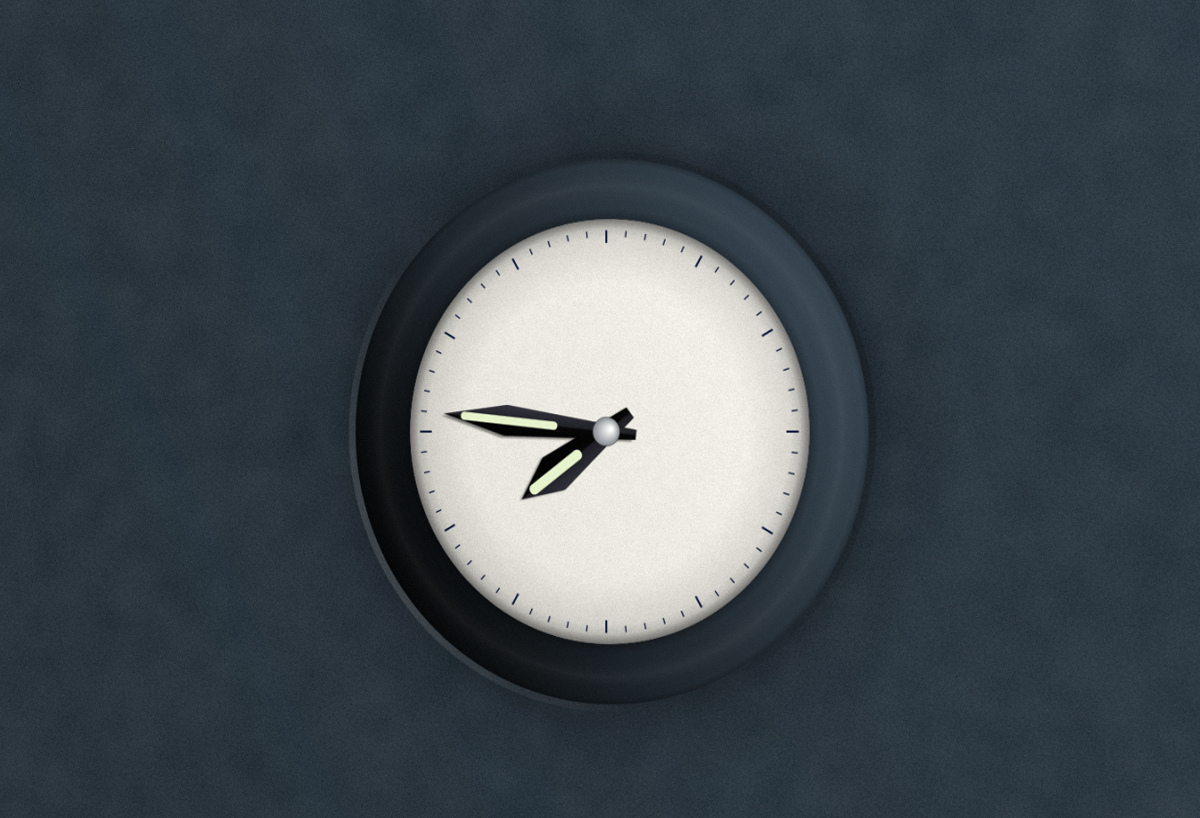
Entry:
h=7 m=46
